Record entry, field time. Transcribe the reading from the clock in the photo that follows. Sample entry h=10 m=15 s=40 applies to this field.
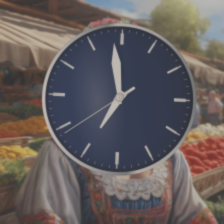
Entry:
h=6 m=58 s=39
